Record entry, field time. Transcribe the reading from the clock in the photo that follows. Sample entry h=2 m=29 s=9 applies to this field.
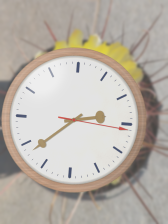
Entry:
h=2 m=38 s=16
